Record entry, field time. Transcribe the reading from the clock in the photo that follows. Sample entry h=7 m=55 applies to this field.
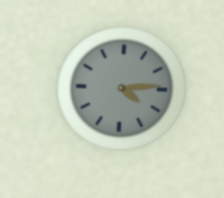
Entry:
h=4 m=14
